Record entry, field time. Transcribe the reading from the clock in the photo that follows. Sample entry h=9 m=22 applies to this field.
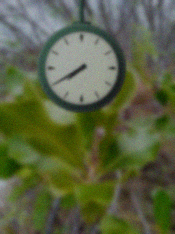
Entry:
h=7 m=40
